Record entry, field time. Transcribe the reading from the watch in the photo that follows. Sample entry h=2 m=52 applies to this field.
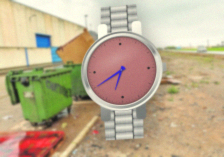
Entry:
h=6 m=40
